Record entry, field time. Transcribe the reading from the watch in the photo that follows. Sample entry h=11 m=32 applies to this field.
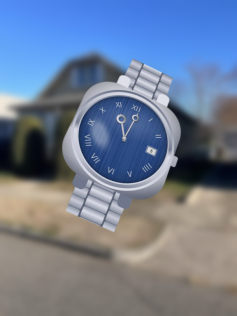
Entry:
h=11 m=1
